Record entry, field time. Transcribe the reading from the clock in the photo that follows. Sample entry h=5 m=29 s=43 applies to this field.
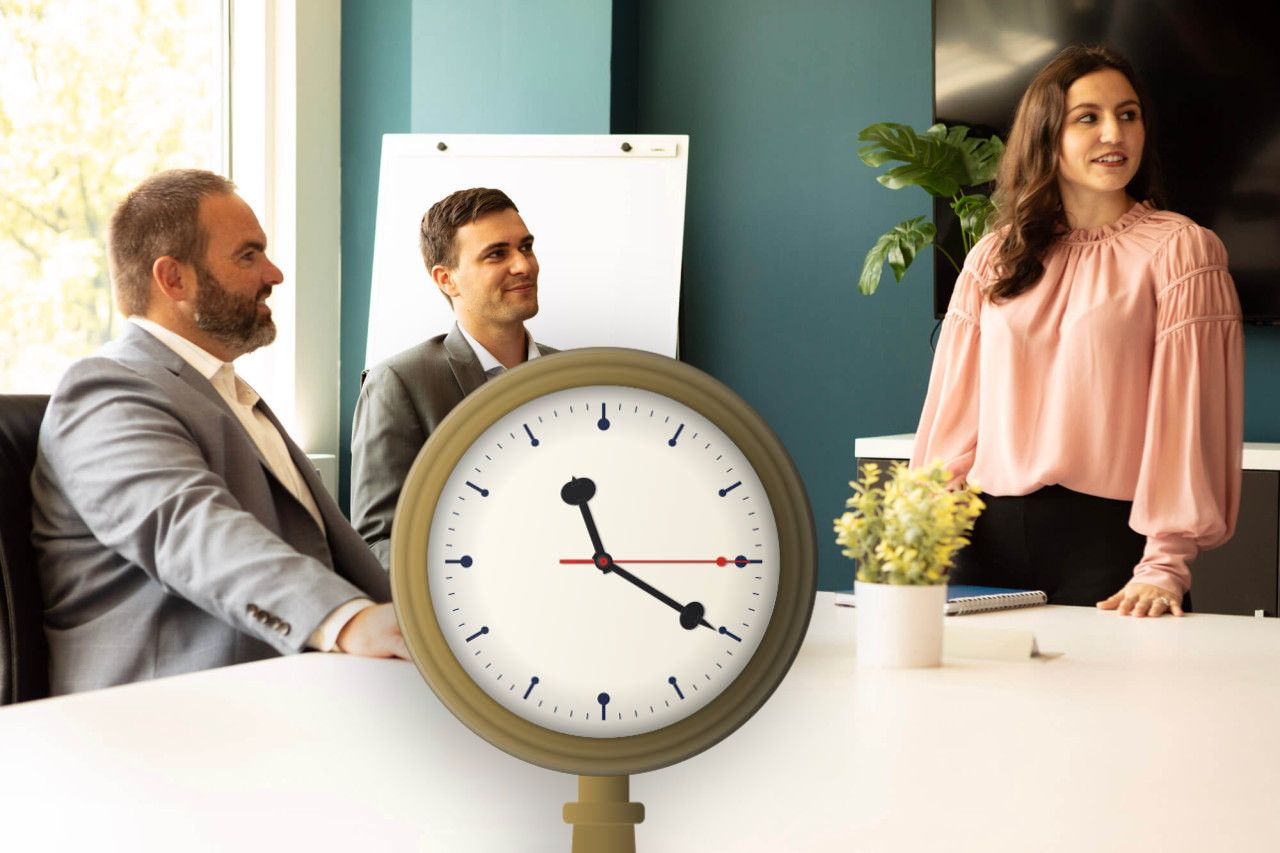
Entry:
h=11 m=20 s=15
